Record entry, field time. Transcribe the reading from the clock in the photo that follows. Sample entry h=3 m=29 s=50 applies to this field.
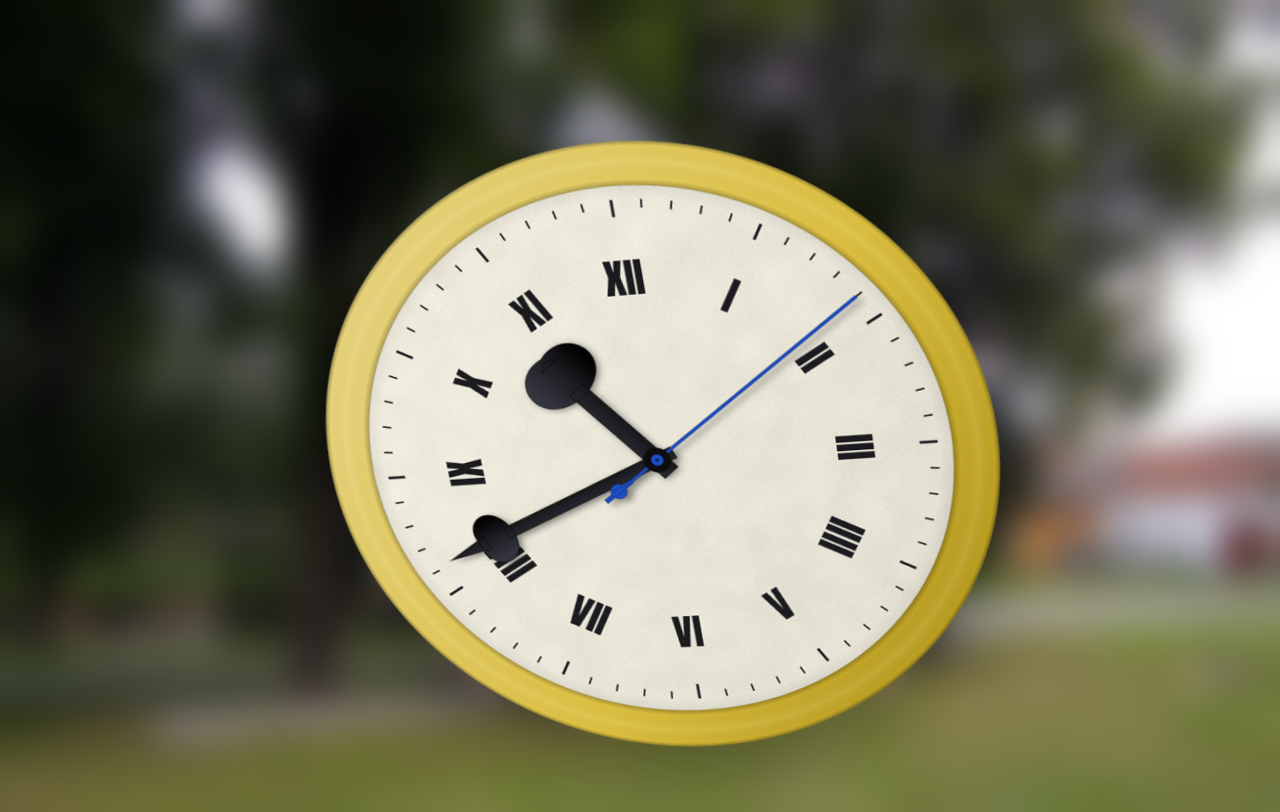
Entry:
h=10 m=41 s=9
